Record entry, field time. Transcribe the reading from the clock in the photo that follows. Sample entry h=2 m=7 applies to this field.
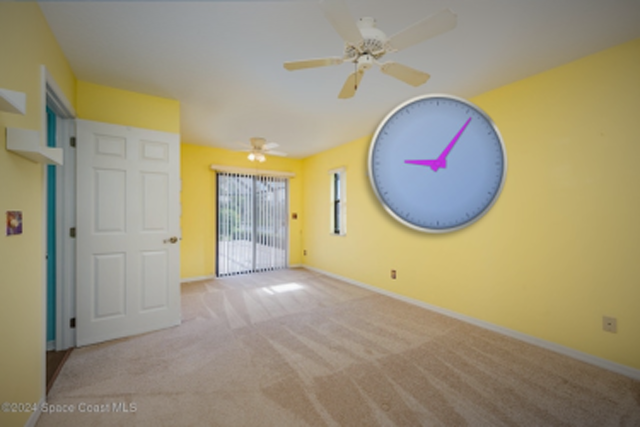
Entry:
h=9 m=6
